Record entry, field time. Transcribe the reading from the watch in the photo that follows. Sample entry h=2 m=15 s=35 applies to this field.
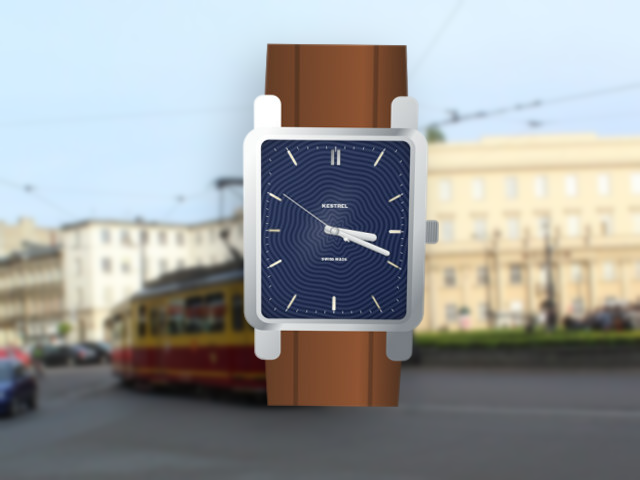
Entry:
h=3 m=18 s=51
